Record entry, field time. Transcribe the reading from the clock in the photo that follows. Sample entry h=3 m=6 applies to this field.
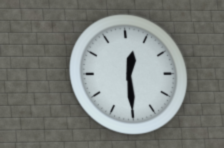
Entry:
h=12 m=30
